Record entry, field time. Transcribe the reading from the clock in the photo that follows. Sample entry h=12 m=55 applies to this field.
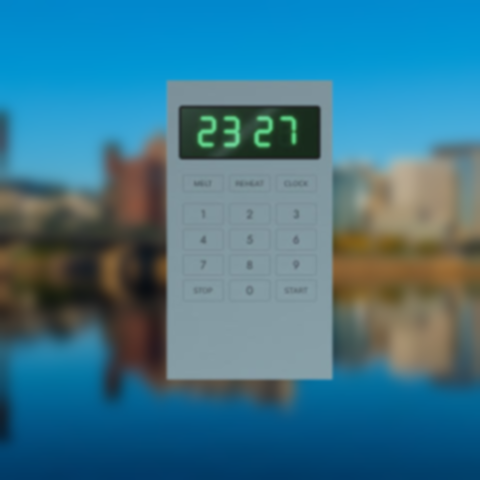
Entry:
h=23 m=27
